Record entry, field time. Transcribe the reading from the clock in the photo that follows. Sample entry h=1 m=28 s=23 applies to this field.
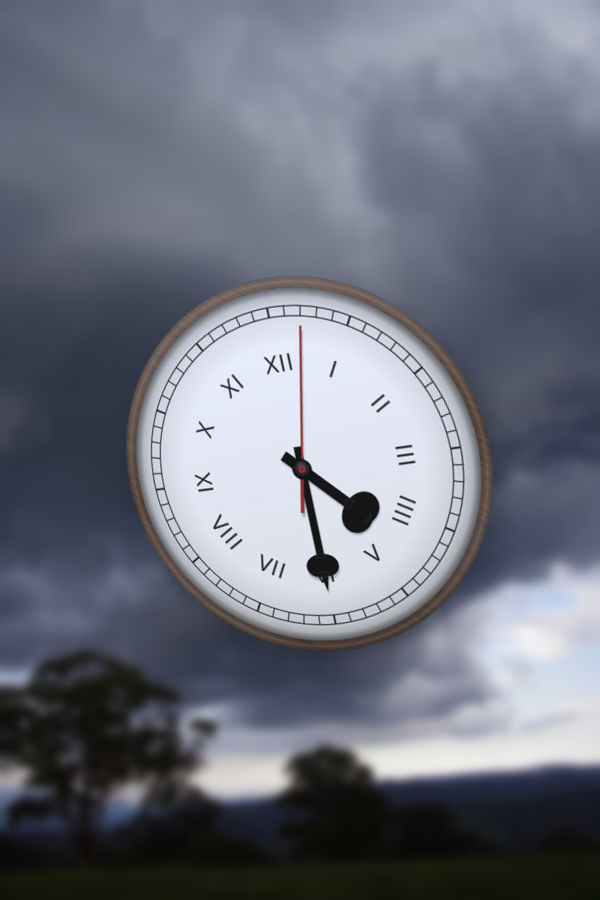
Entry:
h=4 m=30 s=2
